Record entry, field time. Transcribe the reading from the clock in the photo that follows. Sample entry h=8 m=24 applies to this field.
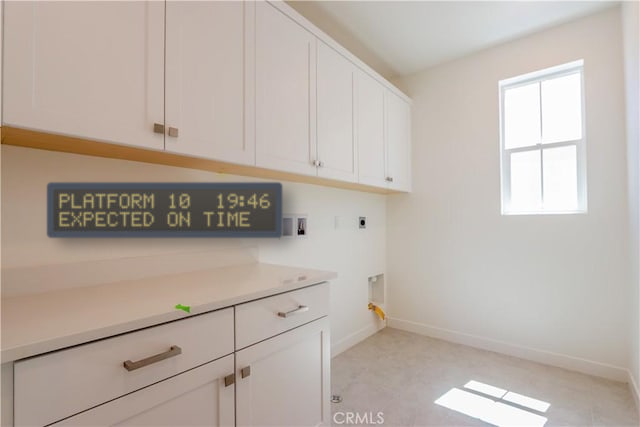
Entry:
h=19 m=46
